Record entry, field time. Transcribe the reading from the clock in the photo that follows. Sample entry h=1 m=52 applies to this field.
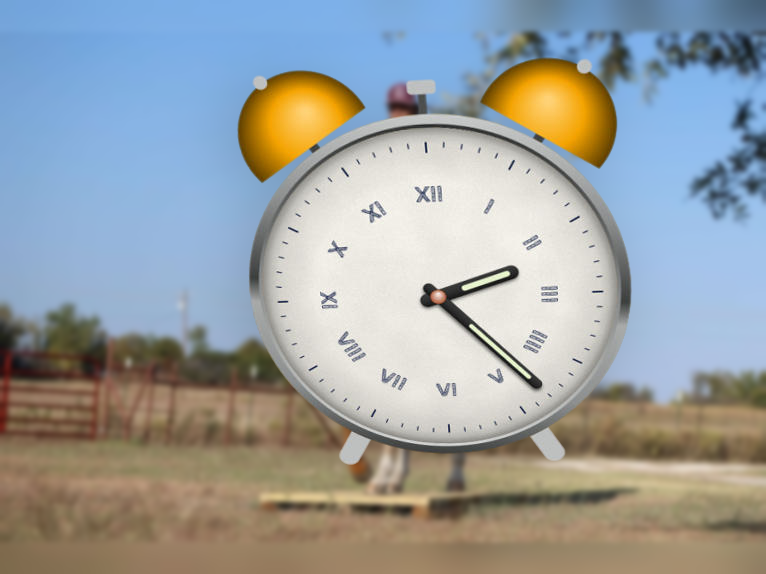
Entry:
h=2 m=23
